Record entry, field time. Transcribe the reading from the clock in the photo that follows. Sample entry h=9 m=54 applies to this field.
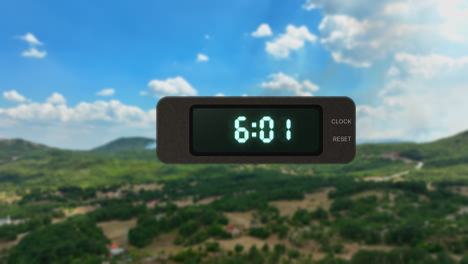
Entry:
h=6 m=1
